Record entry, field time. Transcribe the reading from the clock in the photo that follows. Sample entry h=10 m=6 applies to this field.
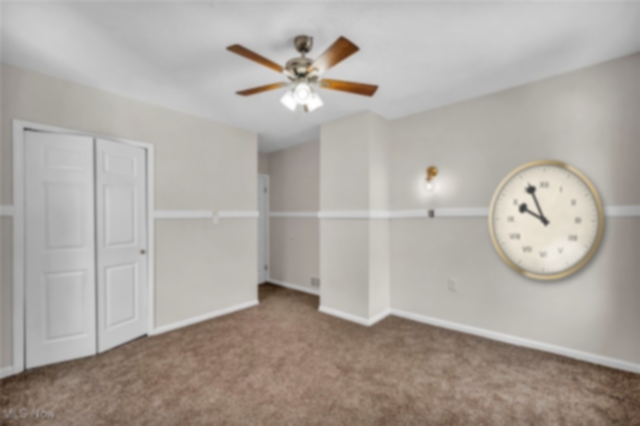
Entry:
h=9 m=56
